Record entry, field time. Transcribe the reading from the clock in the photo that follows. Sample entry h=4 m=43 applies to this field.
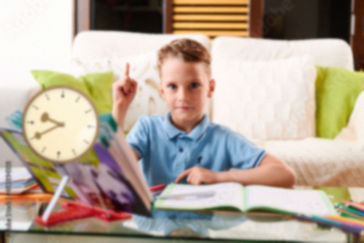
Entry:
h=9 m=40
